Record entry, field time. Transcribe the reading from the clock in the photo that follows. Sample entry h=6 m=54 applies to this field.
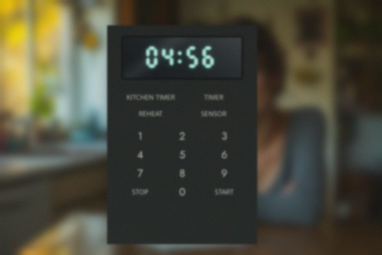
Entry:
h=4 m=56
